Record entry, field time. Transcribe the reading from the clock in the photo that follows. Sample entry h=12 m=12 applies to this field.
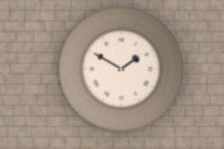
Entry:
h=1 m=50
